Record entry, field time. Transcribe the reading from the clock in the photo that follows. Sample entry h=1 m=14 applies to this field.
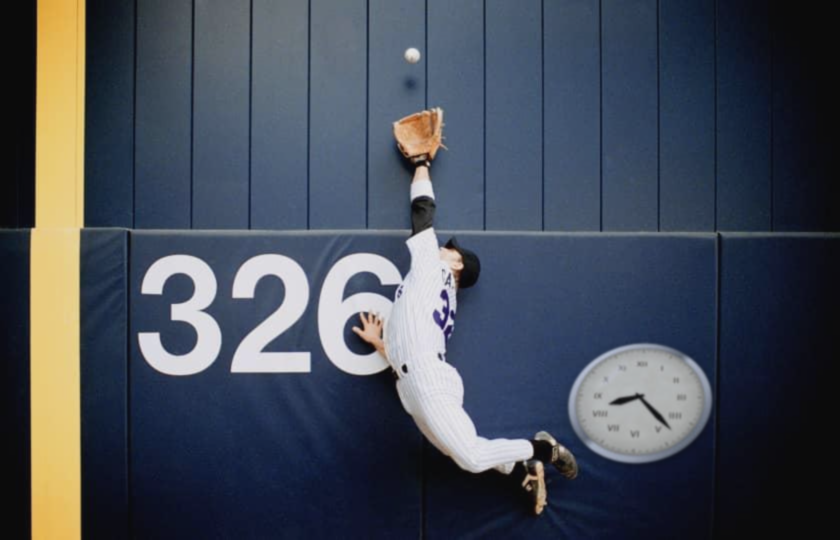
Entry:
h=8 m=23
